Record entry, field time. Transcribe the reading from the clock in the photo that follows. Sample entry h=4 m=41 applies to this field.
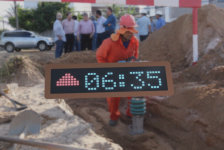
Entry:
h=6 m=35
